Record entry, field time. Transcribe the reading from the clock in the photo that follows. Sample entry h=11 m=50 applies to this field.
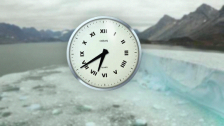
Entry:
h=6 m=40
